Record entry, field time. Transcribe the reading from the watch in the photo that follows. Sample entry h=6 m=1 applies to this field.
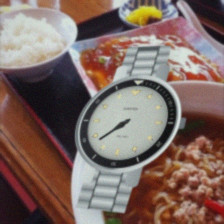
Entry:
h=7 m=38
